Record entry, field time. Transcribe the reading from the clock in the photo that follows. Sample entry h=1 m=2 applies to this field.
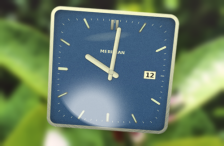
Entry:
h=10 m=1
